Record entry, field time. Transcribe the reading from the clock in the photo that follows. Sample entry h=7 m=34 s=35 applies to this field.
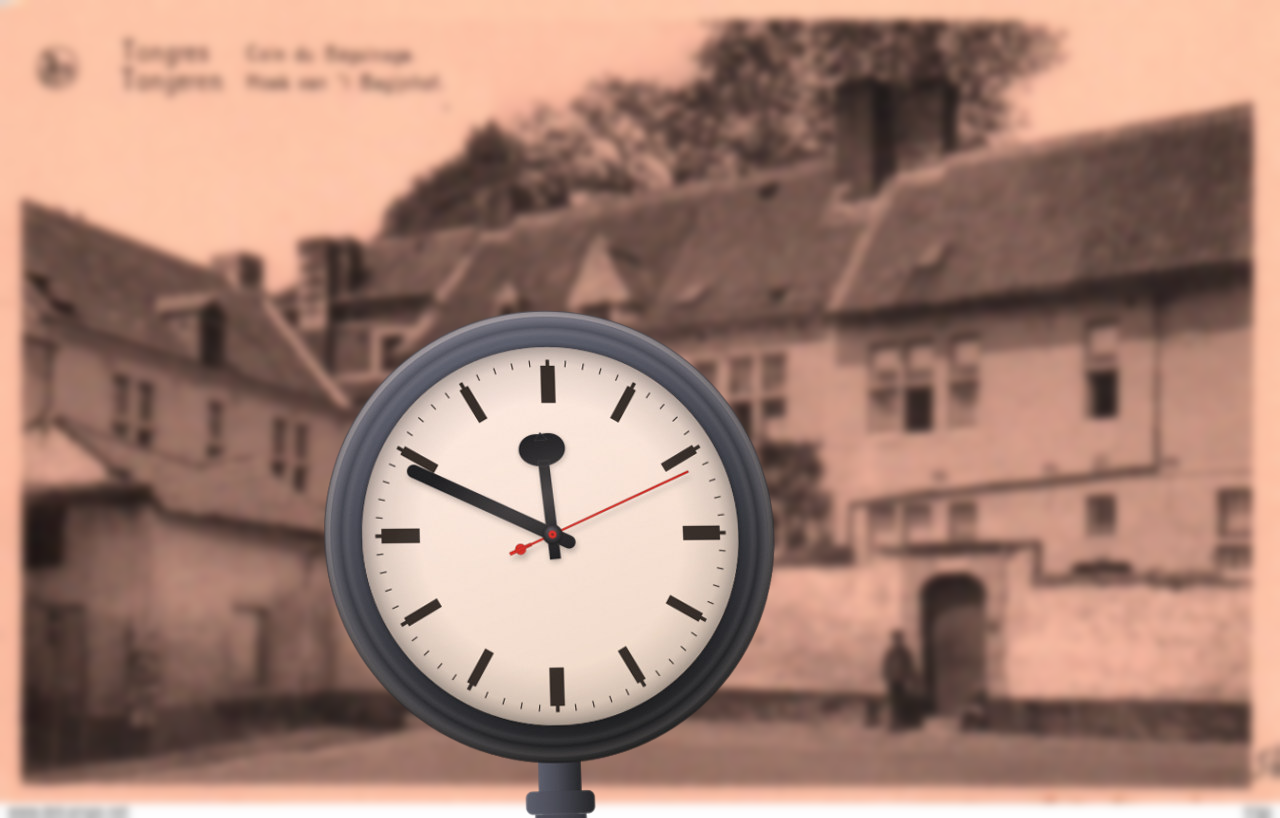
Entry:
h=11 m=49 s=11
